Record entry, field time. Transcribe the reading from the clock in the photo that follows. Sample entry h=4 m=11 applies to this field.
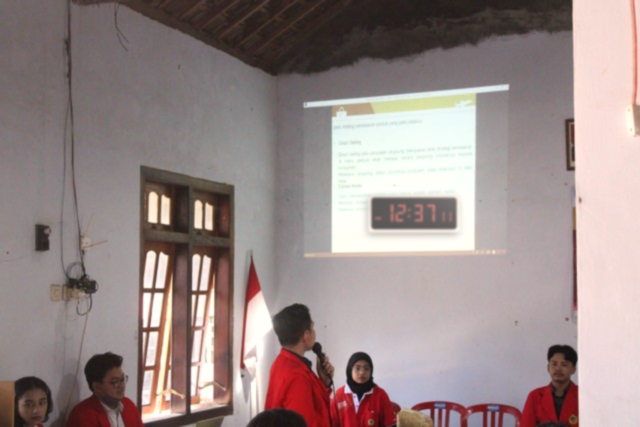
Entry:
h=12 m=37
